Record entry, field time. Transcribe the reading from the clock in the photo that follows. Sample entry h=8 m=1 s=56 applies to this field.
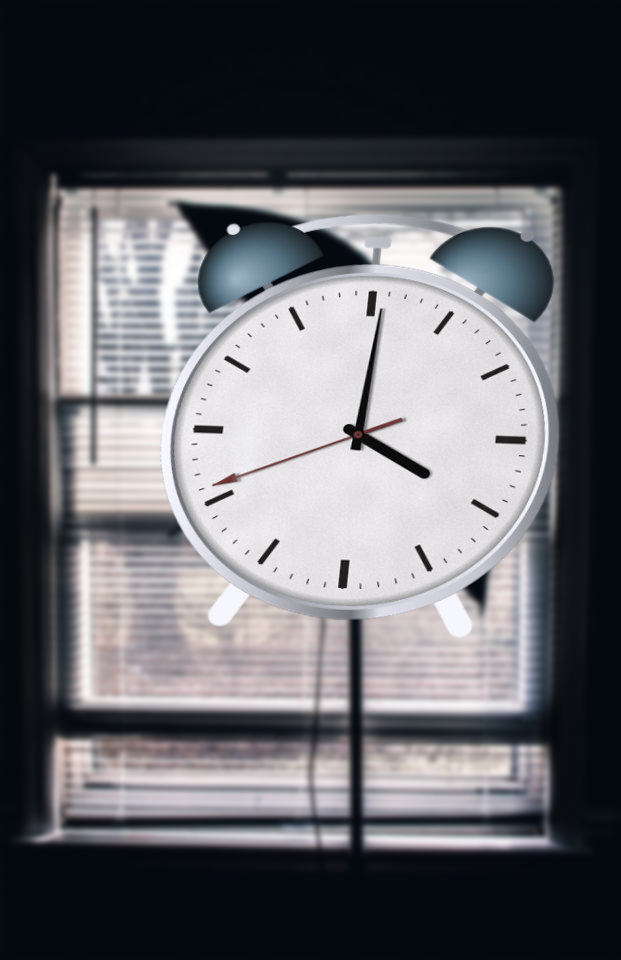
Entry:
h=4 m=0 s=41
